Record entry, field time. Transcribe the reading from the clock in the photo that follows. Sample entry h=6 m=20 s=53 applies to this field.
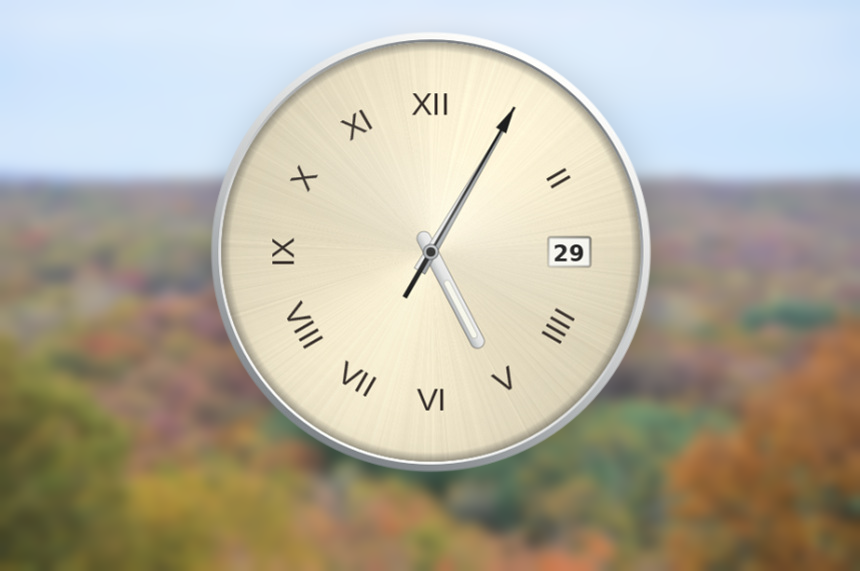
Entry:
h=5 m=5 s=5
